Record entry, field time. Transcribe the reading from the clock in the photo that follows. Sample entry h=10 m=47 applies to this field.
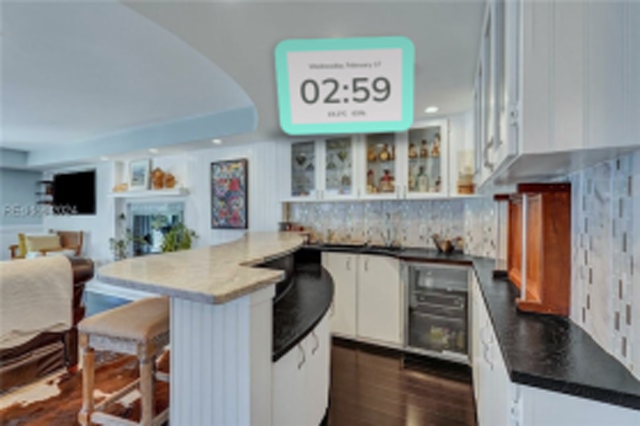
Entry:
h=2 m=59
